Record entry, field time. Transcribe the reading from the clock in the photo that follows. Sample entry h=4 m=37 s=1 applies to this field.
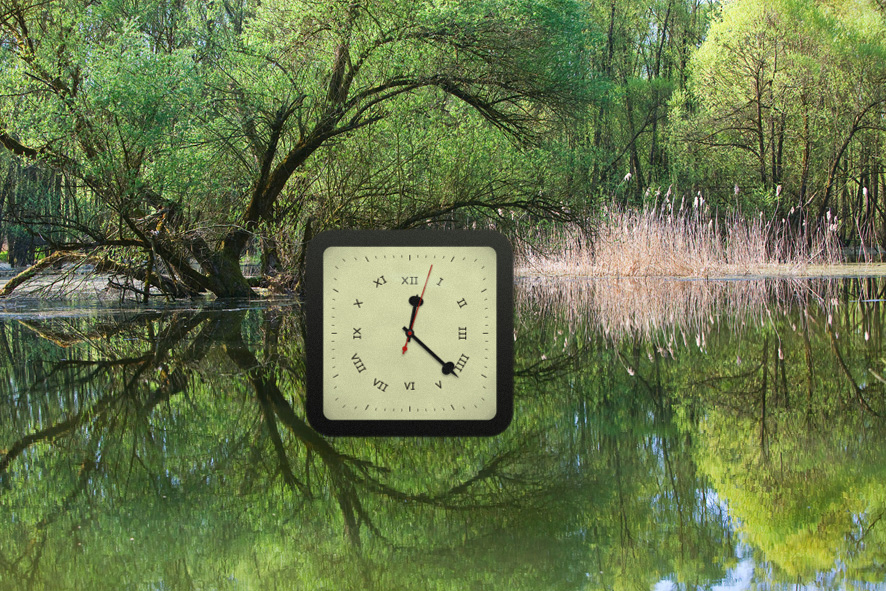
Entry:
h=12 m=22 s=3
